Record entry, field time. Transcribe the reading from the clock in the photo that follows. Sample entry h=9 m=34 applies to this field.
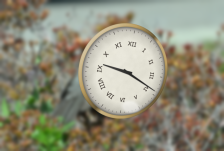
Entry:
h=9 m=19
